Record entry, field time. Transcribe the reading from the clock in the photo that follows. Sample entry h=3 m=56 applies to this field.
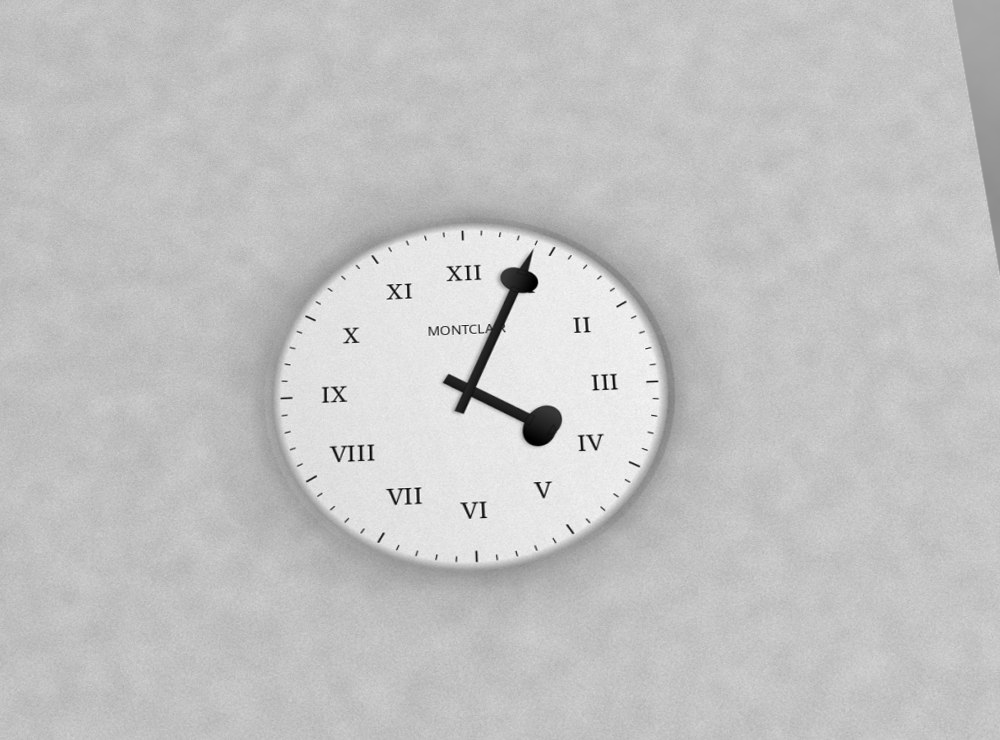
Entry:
h=4 m=4
